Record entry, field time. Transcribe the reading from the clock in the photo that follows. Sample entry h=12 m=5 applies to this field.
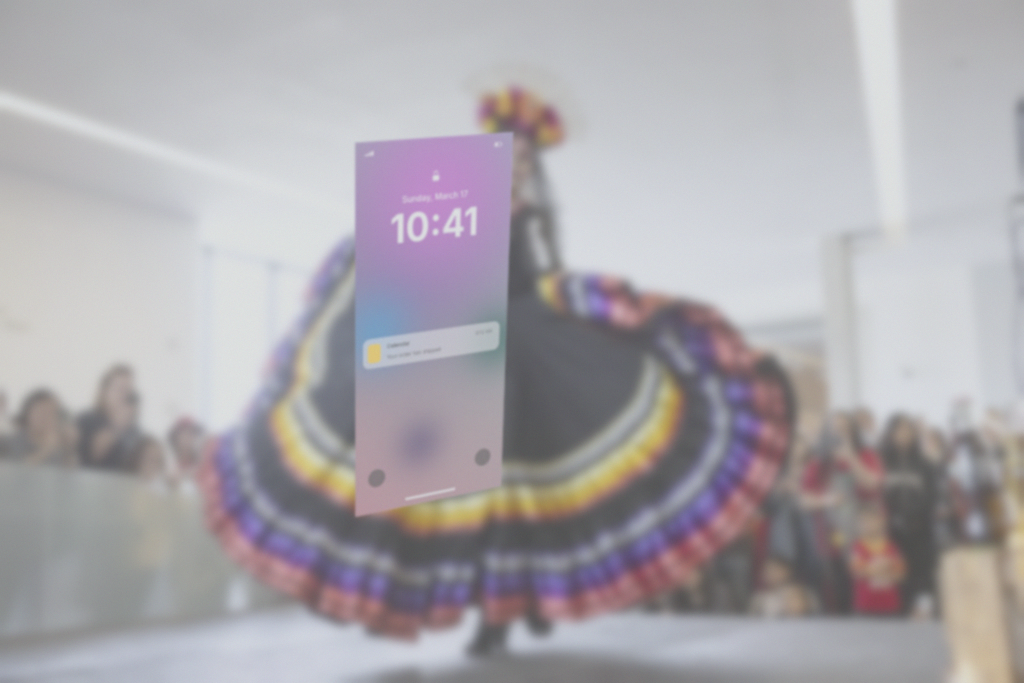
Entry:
h=10 m=41
